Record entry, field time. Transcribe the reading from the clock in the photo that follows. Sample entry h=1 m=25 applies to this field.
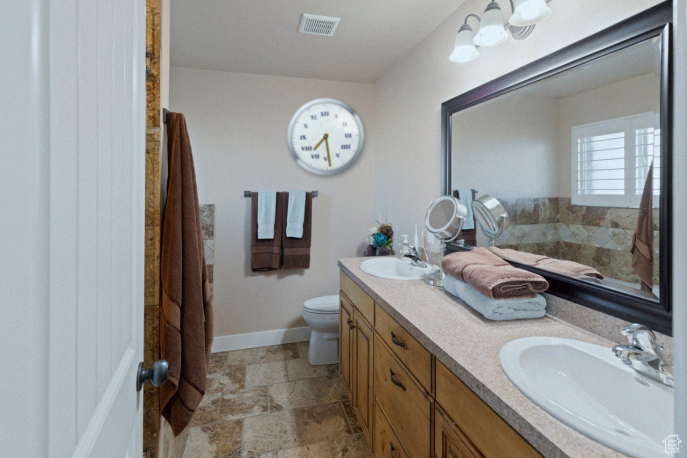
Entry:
h=7 m=29
